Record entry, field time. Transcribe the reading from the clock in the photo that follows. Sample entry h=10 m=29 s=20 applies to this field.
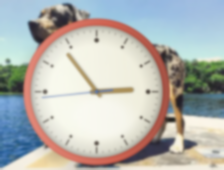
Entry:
h=2 m=53 s=44
